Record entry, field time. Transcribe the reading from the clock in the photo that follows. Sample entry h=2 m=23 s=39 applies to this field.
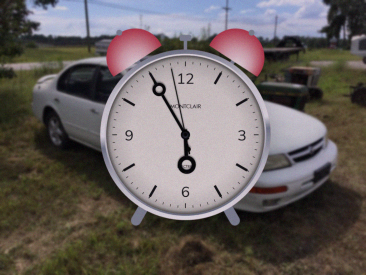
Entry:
h=5 m=54 s=58
